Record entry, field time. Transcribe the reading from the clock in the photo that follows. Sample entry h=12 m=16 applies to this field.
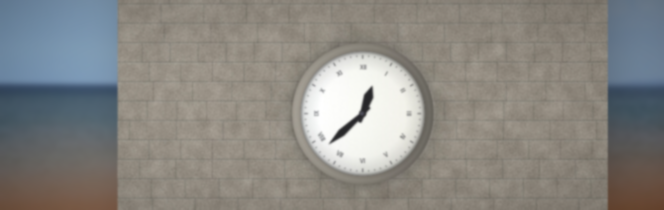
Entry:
h=12 m=38
